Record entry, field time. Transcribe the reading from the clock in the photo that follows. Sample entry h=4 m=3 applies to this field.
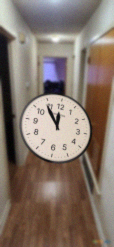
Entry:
h=11 m=54
